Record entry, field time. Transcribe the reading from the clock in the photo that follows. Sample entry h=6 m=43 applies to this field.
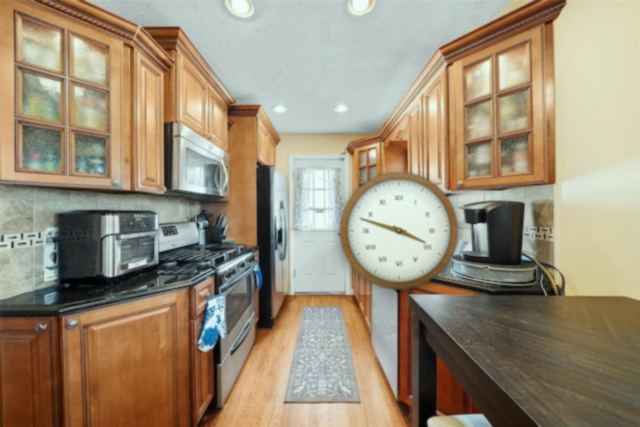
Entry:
h=3 m=48
